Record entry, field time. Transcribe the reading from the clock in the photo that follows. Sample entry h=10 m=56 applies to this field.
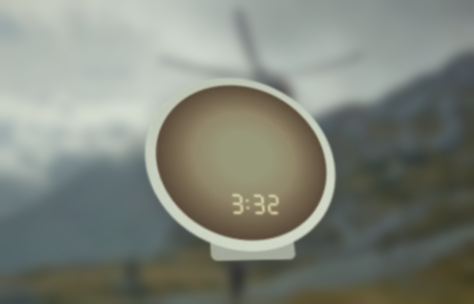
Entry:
h=3 m=32
